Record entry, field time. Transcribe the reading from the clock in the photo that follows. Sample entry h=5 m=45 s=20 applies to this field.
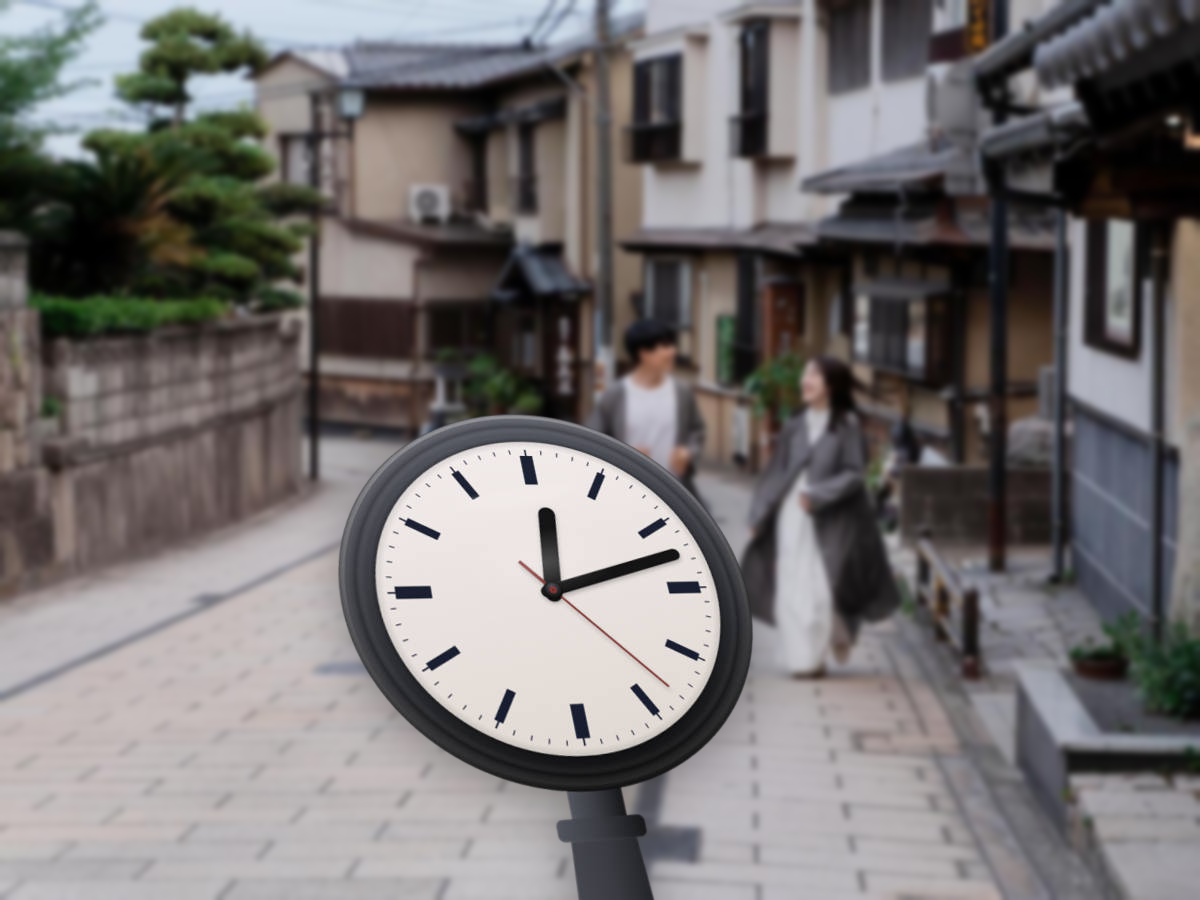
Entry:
h=12 m=12 s=23
